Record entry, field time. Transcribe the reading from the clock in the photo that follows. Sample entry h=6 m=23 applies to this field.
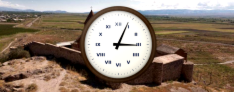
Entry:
h=3 m=4
